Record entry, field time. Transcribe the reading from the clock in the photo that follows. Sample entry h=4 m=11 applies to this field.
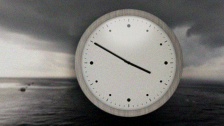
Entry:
h=3 m=50
